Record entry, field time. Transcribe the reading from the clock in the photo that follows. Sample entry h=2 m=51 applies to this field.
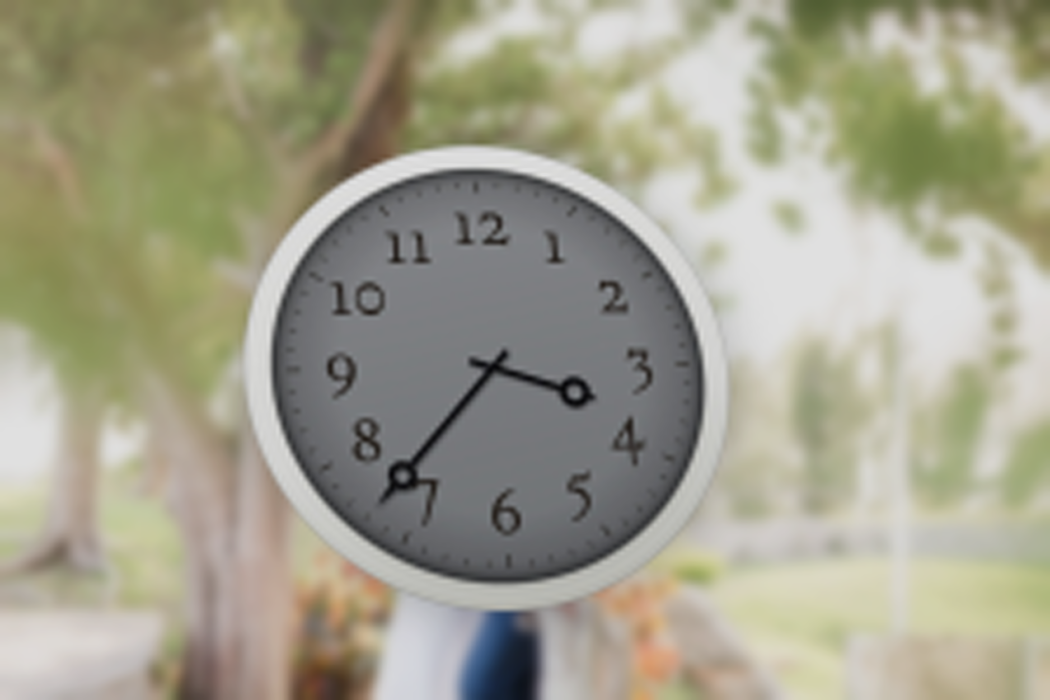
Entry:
h=3 m=37
